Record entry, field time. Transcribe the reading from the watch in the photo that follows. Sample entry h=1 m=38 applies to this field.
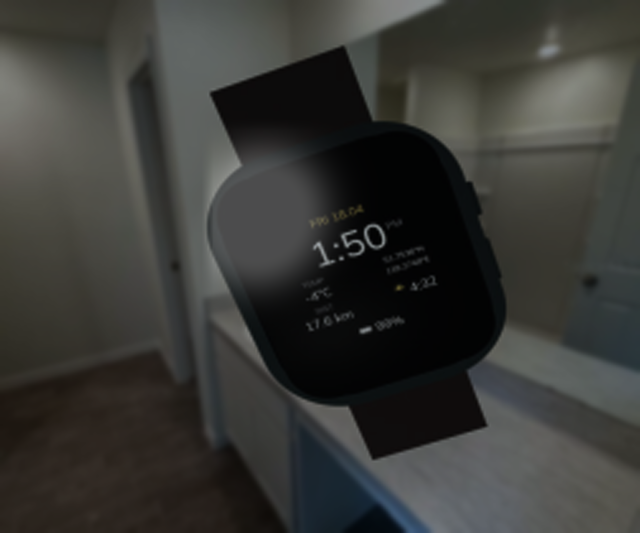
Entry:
h=1 m=50
